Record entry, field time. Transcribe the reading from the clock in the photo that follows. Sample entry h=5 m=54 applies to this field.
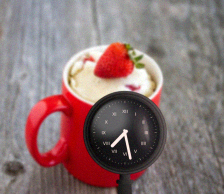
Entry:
h=7 m=28
